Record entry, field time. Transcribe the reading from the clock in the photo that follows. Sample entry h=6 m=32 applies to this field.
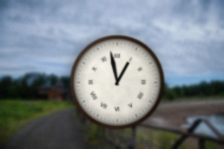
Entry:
h=12 m=58
